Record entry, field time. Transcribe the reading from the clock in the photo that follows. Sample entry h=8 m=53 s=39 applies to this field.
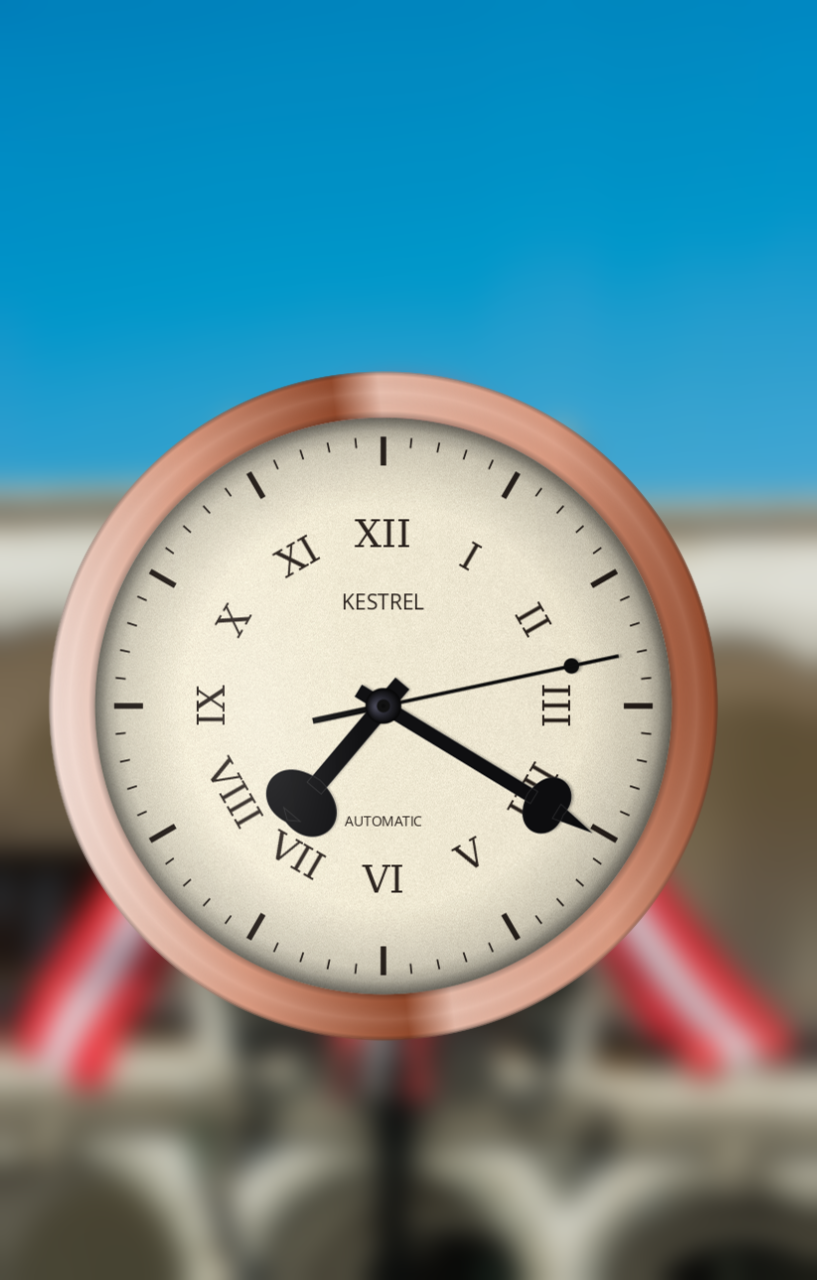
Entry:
h=7 m=20 s=13
